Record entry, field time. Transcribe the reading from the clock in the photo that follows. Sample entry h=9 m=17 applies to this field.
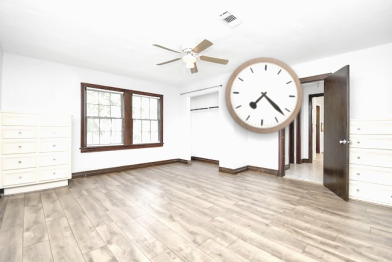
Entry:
h=7 m=22
